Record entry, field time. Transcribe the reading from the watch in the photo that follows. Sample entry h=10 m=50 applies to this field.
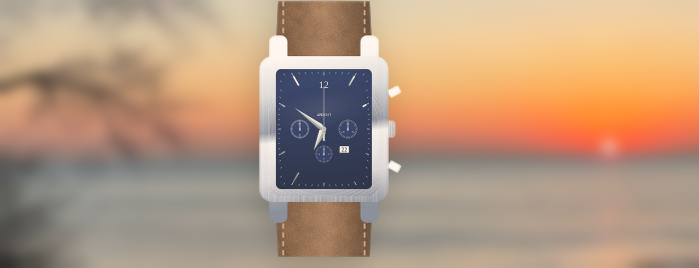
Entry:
h=6 m=51
